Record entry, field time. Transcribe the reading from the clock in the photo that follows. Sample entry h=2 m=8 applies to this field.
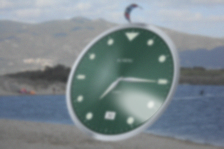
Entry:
h=7 m=15
